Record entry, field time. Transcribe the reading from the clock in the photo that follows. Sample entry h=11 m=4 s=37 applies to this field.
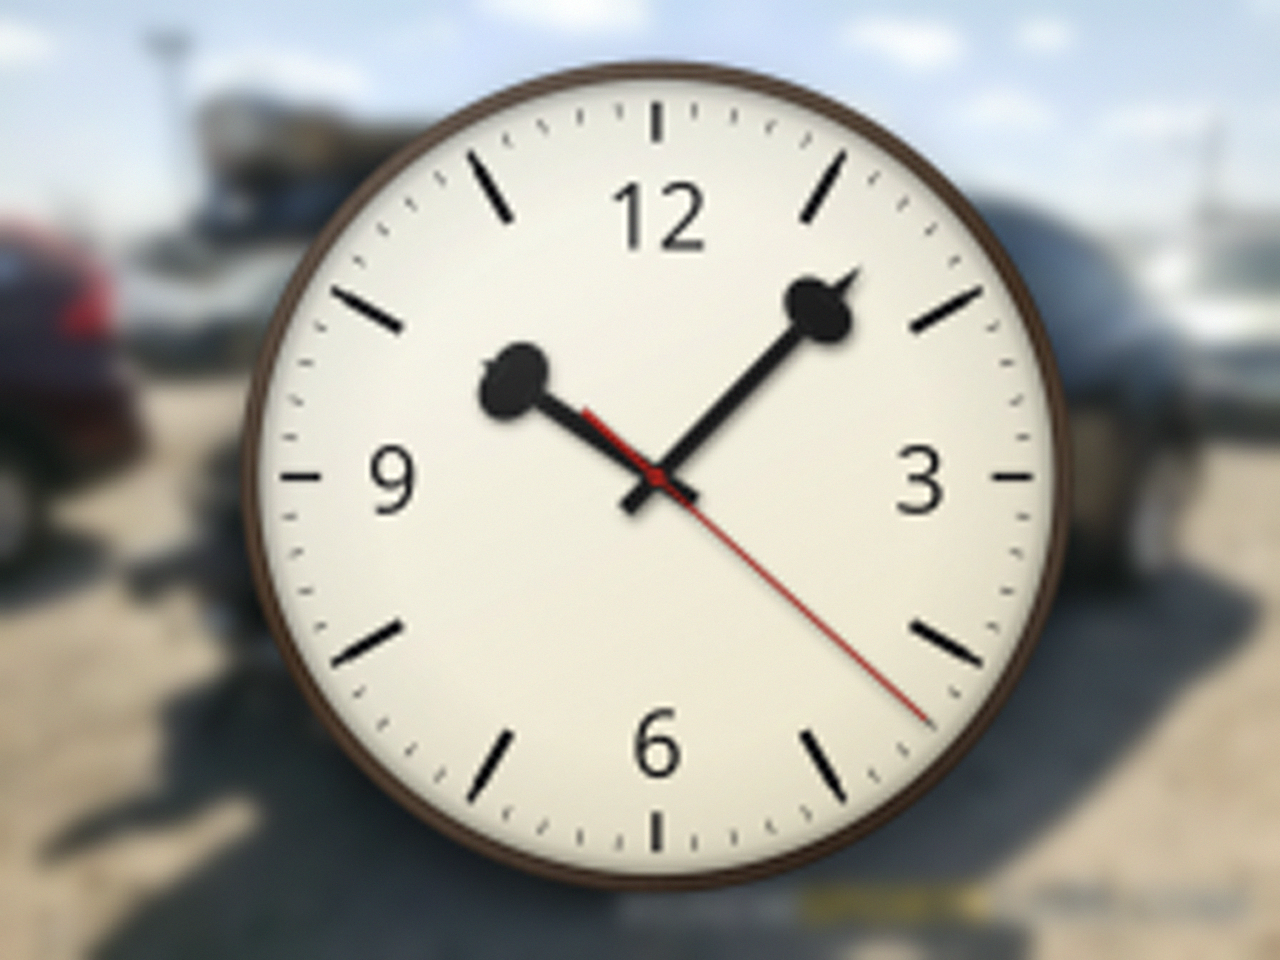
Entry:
h=10 m=7 s=22
